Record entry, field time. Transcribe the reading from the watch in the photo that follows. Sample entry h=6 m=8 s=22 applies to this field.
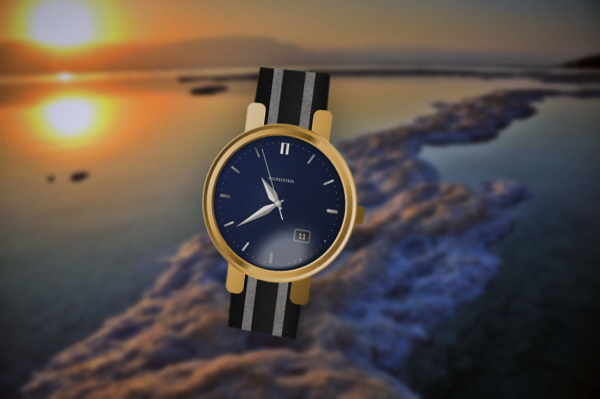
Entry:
h=10 m=38 s=56
